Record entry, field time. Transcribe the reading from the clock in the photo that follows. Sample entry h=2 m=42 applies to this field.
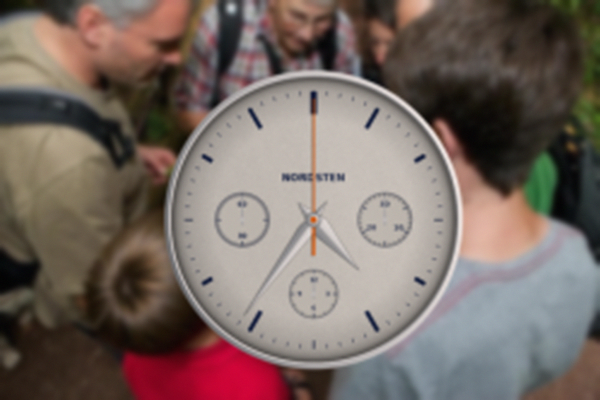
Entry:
h=4 m=36
